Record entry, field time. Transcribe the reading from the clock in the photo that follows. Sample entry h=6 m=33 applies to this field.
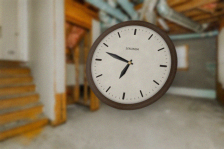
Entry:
h=6 m=48
